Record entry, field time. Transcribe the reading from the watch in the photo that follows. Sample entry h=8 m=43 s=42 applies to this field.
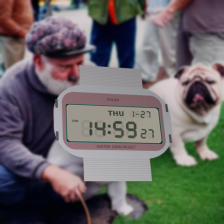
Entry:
h=14 m=59 s=27
